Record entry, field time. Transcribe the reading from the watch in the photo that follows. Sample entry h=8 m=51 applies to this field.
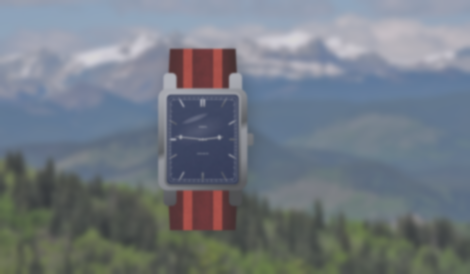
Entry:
h=2 m=46
